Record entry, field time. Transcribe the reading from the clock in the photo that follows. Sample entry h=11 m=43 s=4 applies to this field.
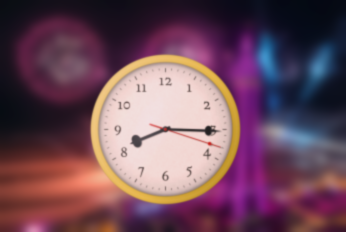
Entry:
h=8 m=15 s=18
